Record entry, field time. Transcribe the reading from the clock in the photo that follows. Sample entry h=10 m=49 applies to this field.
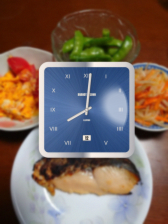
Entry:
h=8 m=1
